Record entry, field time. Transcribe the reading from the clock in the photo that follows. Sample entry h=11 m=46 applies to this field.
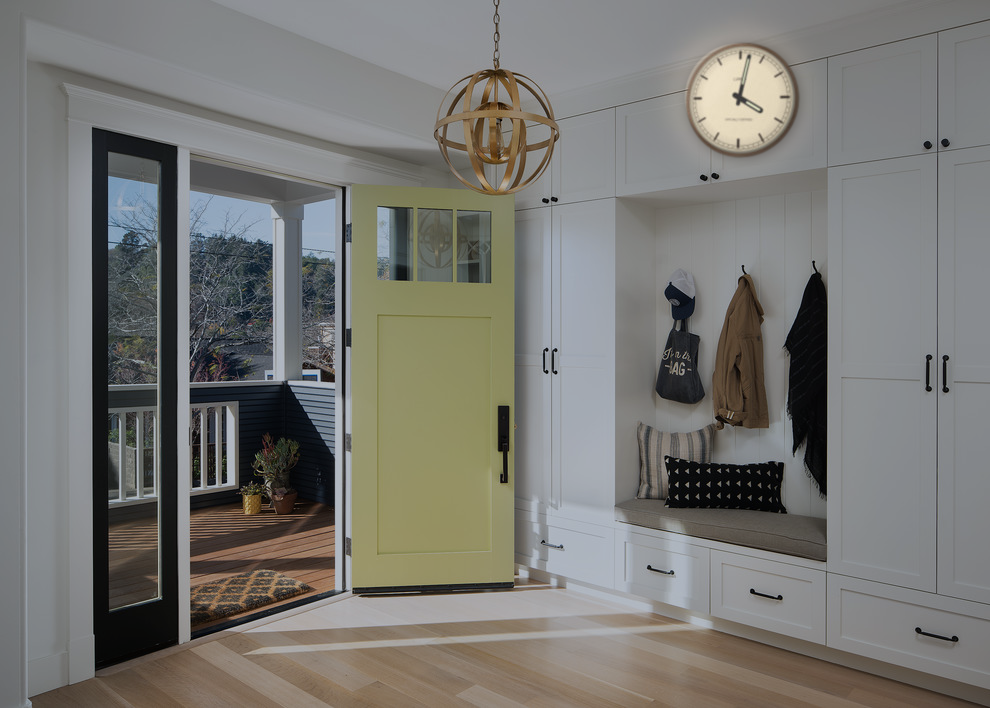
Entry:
h=4 m=2
